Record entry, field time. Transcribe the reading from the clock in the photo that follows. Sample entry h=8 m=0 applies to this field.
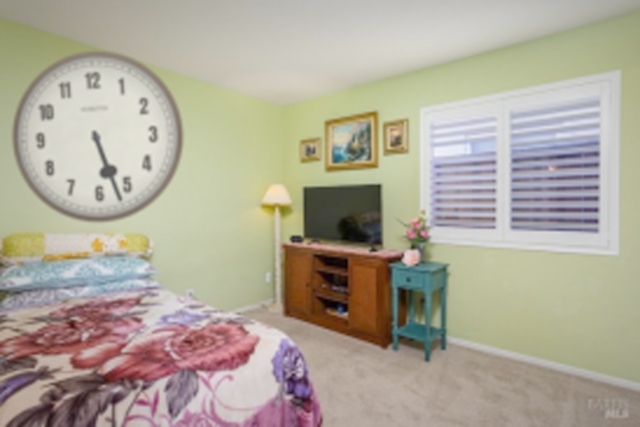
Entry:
h=5 m=27
